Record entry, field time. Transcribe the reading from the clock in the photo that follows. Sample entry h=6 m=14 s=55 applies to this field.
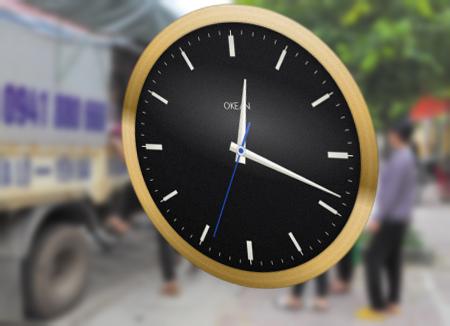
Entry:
h=12 m=18 s=34
